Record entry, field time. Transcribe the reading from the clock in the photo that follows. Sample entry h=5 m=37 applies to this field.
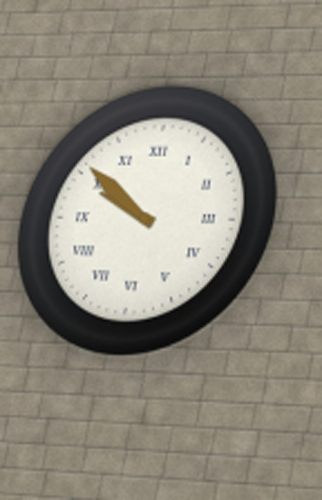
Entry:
h=9 m=51
